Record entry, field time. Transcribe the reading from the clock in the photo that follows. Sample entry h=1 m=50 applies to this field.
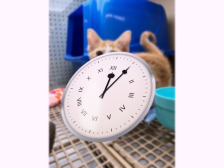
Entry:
h=12 m=5
